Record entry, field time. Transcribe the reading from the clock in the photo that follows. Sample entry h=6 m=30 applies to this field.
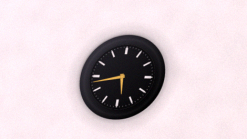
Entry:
h=5 m=43
